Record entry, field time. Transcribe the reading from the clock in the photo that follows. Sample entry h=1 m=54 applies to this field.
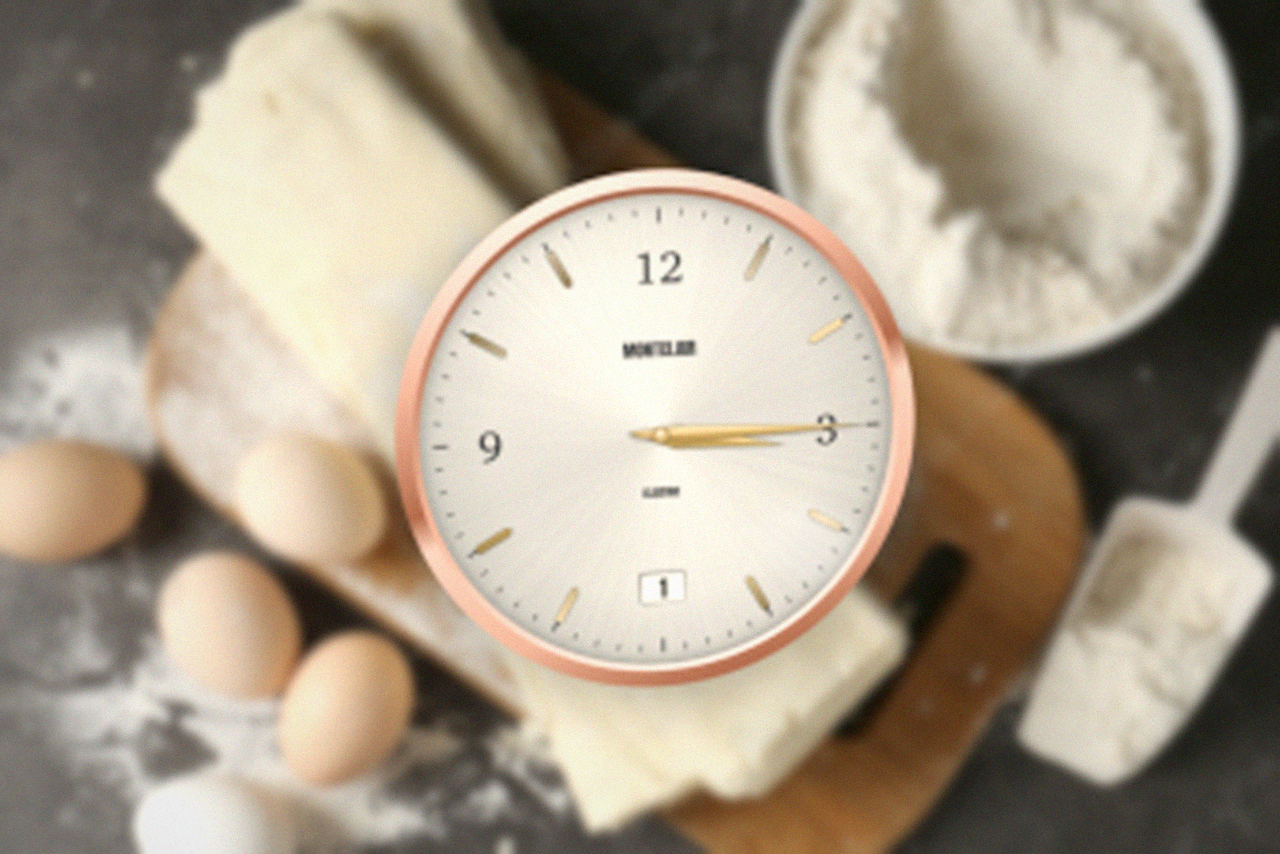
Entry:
h=3 m=15
